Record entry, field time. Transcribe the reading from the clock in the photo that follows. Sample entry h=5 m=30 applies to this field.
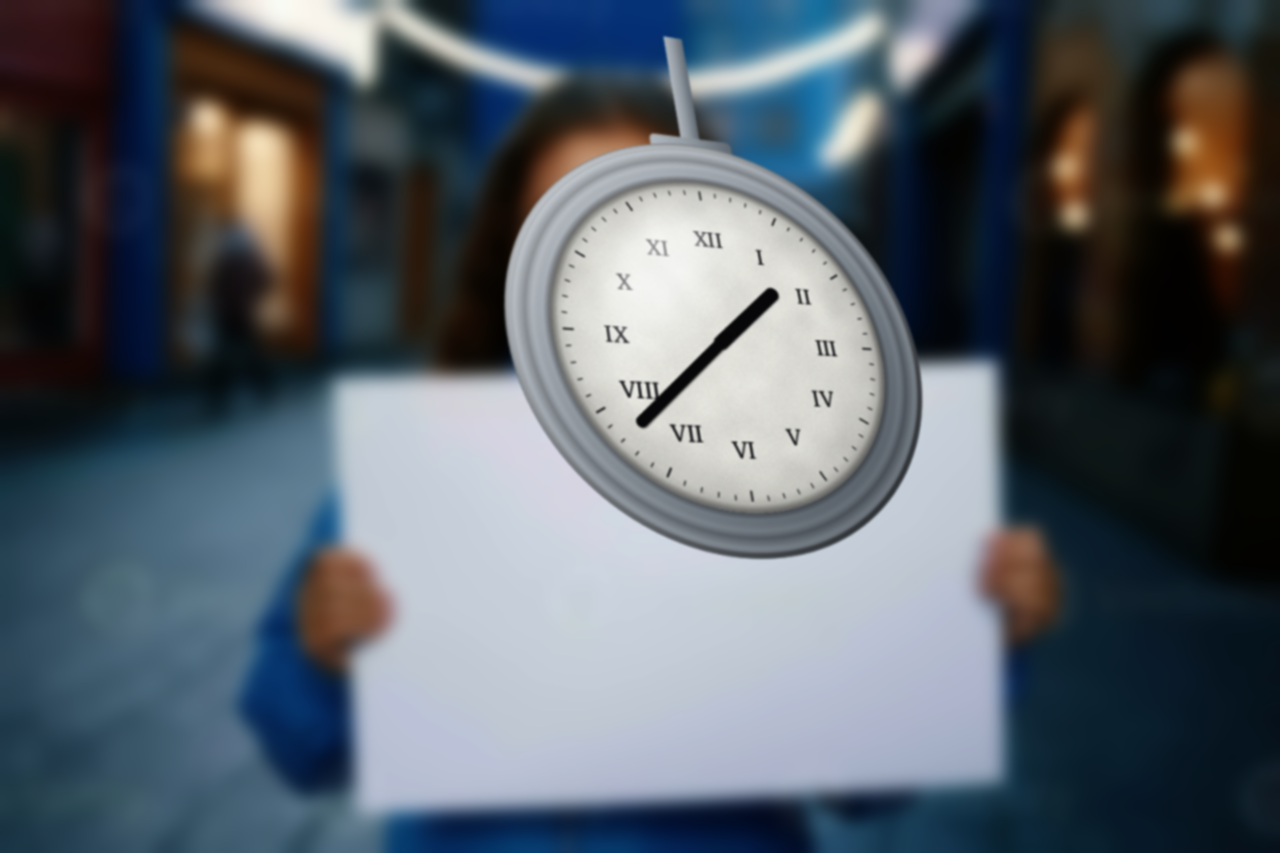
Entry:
h=1 m=38
